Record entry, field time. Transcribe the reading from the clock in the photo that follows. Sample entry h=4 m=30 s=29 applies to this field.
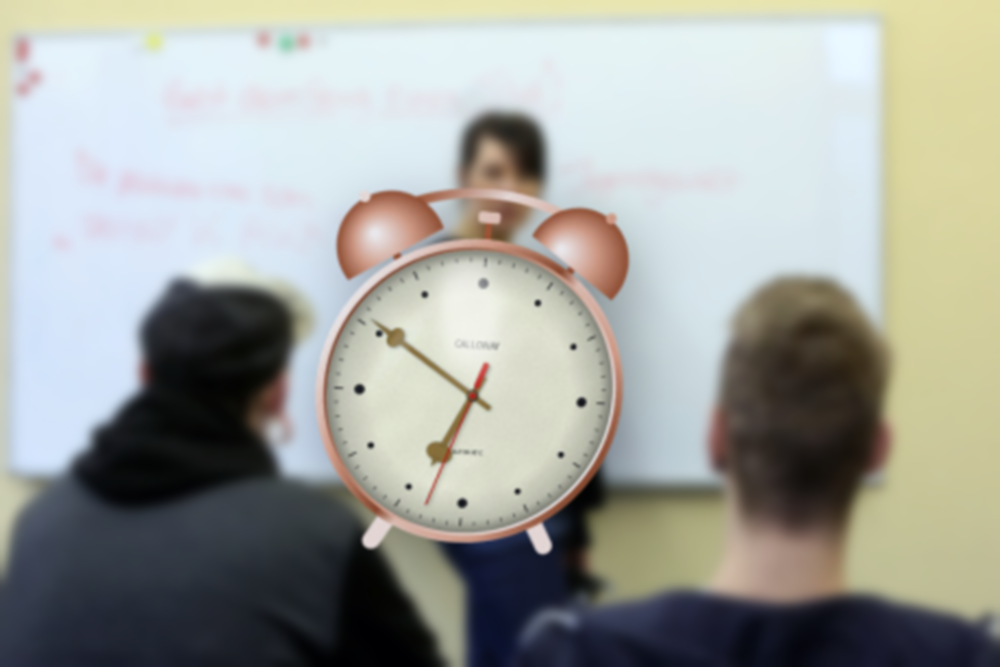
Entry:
h=6 m=50 s=33
